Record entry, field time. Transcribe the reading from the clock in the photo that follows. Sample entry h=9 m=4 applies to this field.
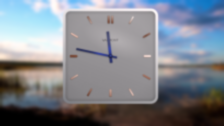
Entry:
h=11 m=47
